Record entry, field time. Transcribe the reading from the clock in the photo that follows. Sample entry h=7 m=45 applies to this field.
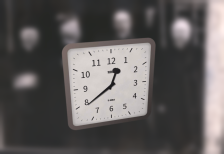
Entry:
h=12 m=39
